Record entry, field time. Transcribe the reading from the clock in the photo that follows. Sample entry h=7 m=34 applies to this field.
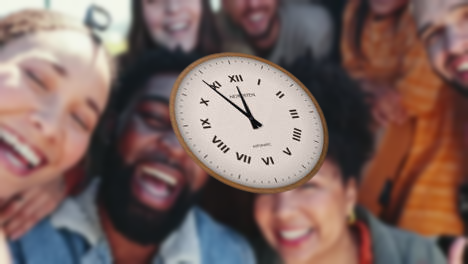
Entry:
h=11 m=54
